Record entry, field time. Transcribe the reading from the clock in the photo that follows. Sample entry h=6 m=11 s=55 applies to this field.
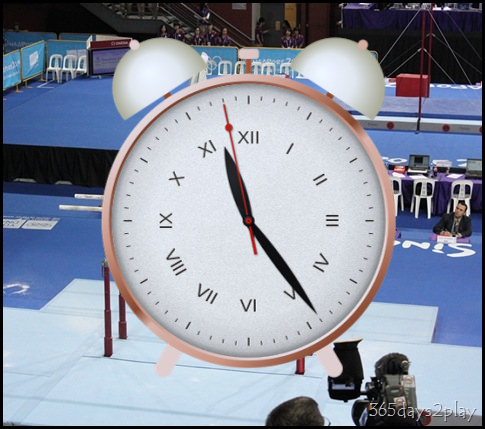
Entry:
h=11 m=23 s=58
